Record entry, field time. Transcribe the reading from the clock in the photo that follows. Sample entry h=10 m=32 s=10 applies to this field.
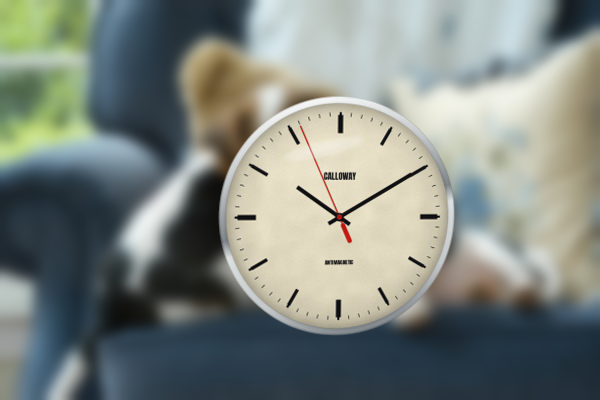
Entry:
h=10 m=9 s=56
